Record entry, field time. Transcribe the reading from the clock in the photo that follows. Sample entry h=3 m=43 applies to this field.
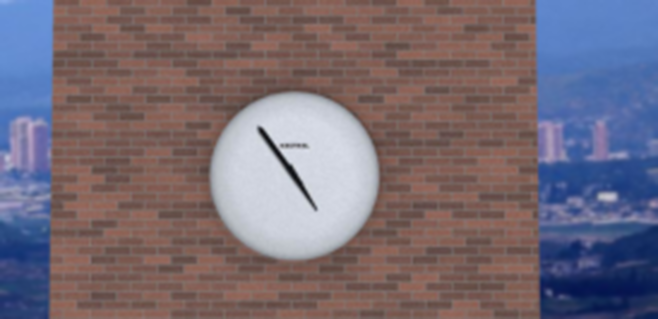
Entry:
h=4 m=54
